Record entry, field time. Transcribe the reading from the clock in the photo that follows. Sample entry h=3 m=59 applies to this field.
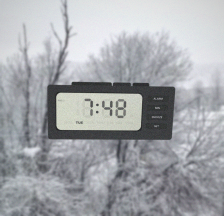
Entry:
h=7 m=48
